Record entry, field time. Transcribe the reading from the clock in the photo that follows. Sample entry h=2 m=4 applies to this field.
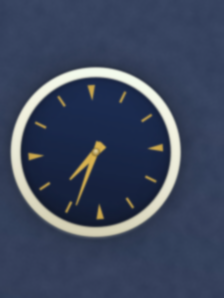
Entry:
h=7 m=34
